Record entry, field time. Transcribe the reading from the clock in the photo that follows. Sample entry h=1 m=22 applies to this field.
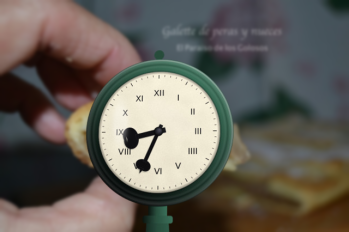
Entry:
h=8 m=34
